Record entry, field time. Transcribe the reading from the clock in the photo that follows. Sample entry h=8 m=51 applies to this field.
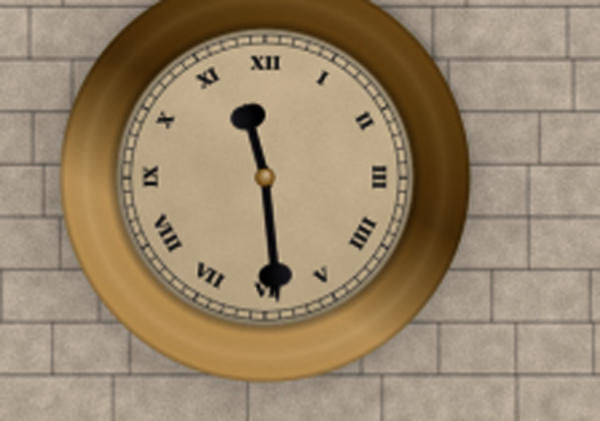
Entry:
h=11 m=29
